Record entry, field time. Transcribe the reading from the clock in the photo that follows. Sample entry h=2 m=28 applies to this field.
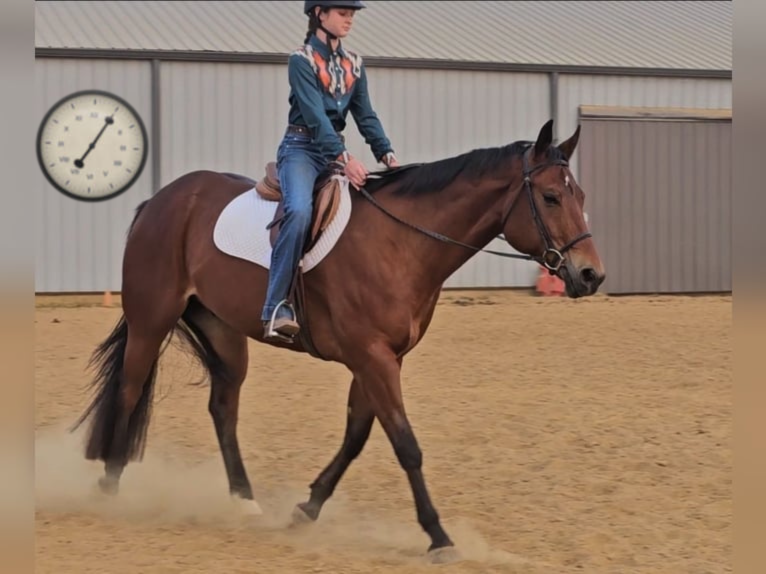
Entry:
h=7 m=5
